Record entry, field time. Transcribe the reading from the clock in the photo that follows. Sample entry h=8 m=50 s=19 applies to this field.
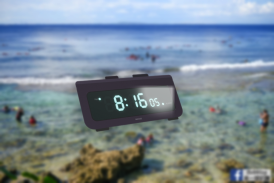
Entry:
h=8 m=16 s=5
